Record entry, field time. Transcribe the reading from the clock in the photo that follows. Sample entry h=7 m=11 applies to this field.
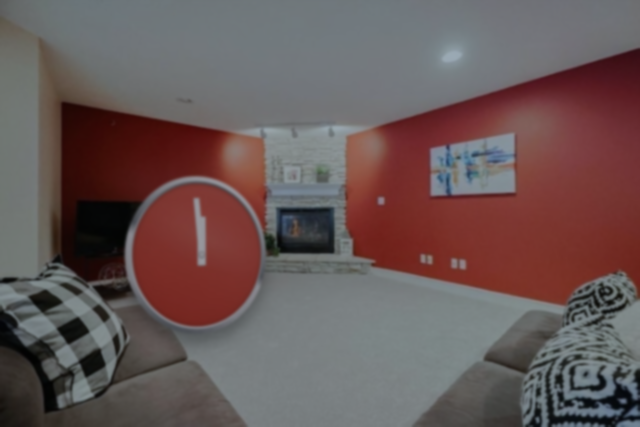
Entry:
h=11 m=59
